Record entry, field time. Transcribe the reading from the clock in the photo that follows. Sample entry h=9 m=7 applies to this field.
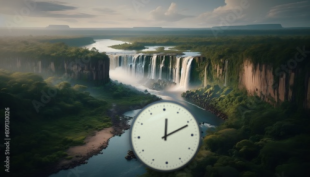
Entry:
h=12 m=11
